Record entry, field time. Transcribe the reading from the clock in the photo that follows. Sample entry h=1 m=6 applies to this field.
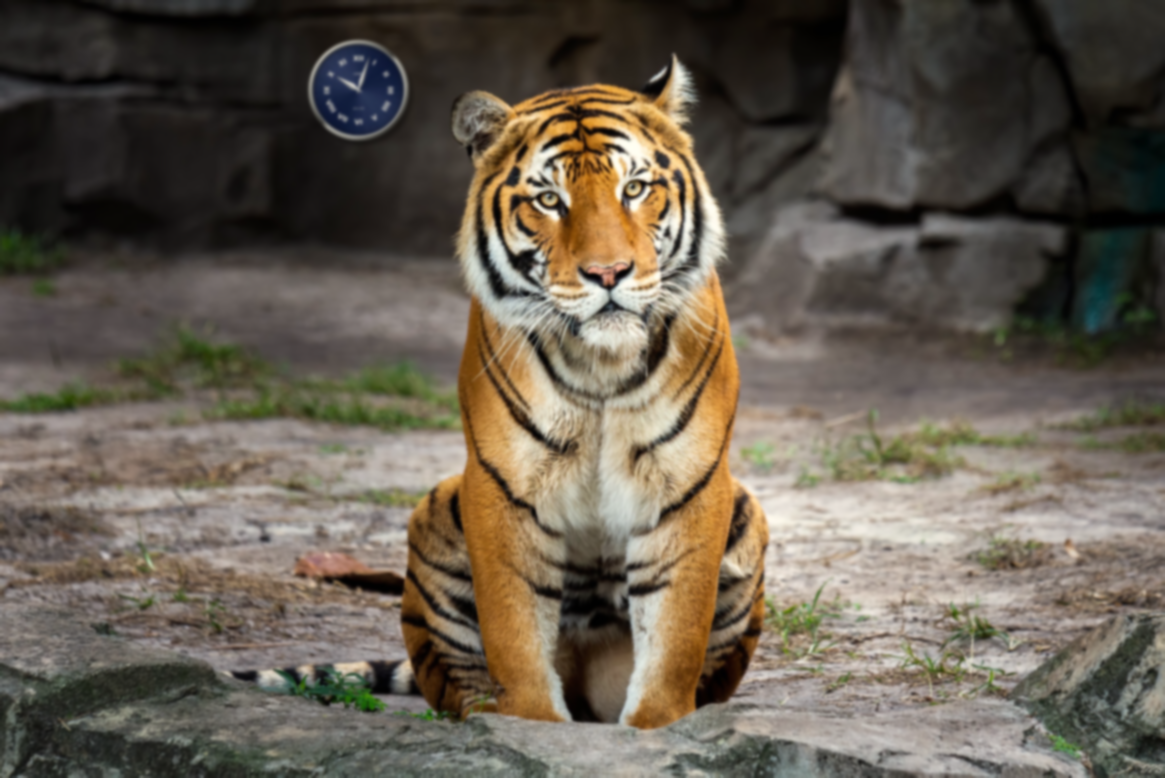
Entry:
h=10 m=3
